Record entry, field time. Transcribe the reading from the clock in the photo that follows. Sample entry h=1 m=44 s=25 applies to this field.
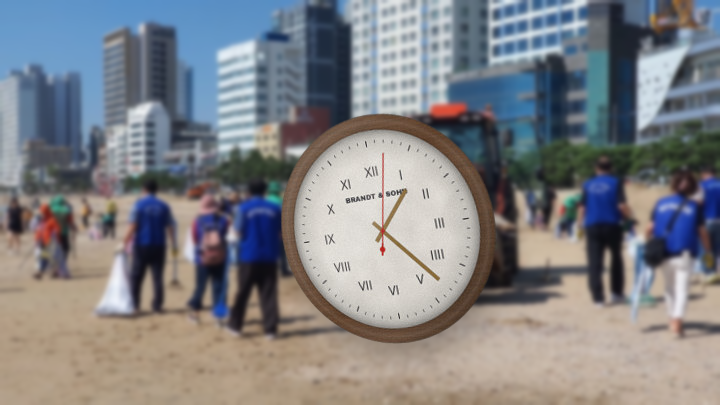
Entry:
h=1 m=23 s=2
